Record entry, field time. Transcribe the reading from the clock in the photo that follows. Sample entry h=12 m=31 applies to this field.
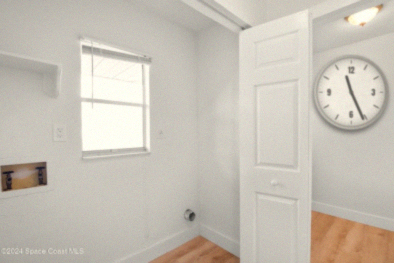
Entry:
h=11 m=26
